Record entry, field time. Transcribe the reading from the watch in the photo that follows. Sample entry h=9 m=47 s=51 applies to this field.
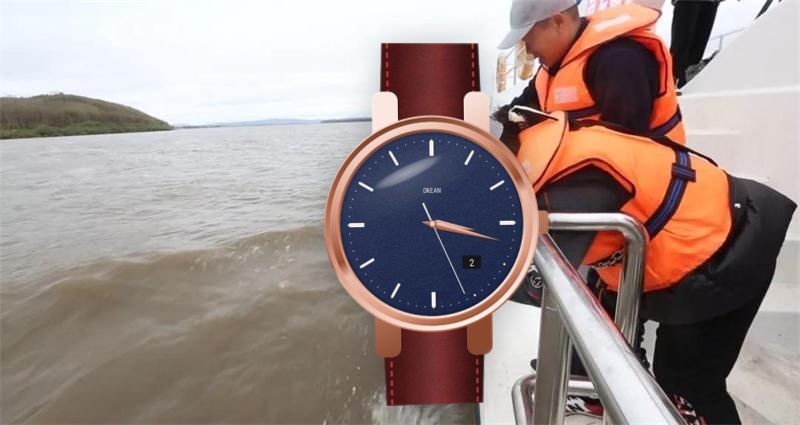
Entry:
h=3 m=17 s=26
